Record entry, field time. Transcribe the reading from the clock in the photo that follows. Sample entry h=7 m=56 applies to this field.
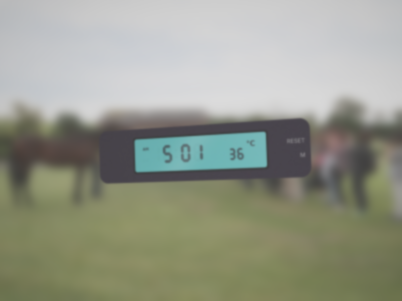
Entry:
h=5 m=1
